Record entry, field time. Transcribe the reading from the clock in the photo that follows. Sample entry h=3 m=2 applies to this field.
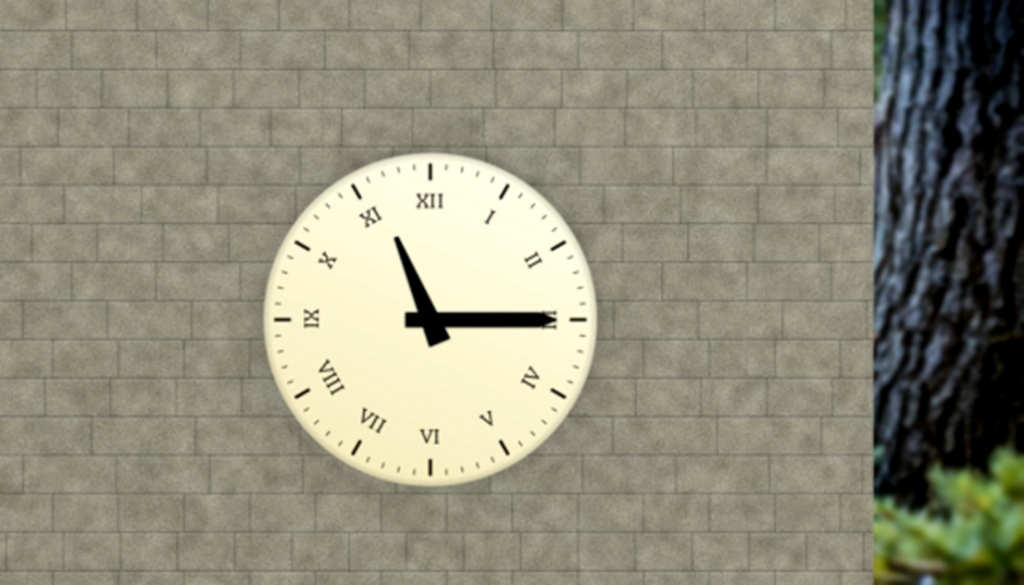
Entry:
h=11 m=15
